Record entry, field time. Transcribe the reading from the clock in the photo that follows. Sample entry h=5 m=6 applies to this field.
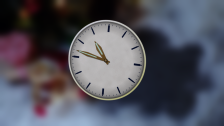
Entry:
h=10 m=47
